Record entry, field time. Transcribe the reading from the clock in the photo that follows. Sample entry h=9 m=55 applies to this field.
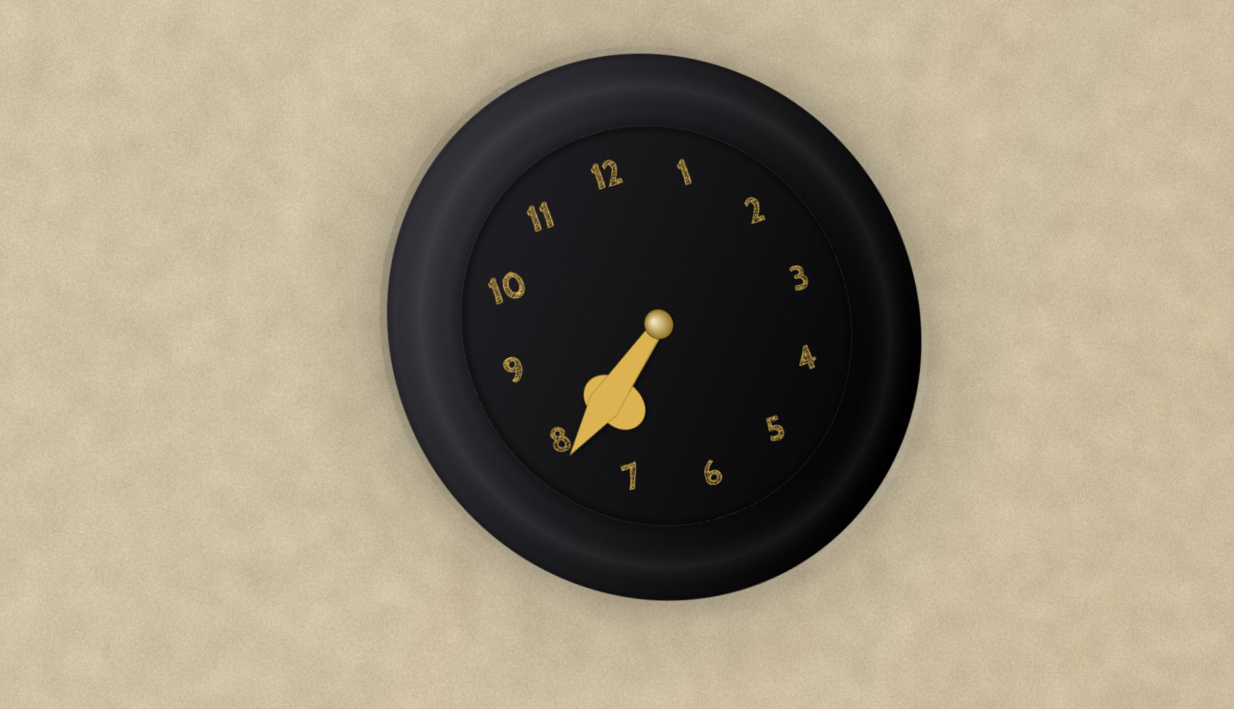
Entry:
h=7 m=39
